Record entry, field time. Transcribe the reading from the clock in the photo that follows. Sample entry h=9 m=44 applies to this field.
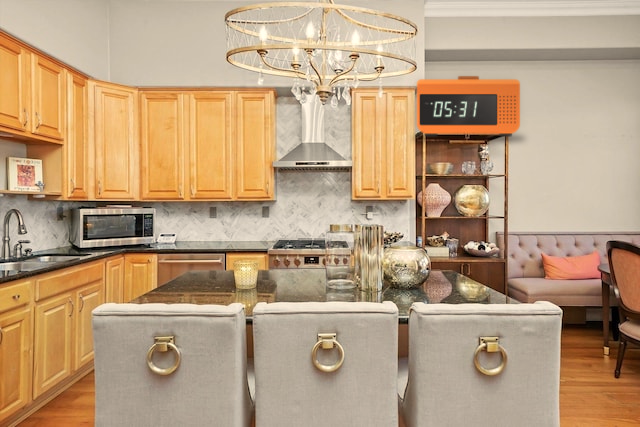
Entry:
h=5 m=31
